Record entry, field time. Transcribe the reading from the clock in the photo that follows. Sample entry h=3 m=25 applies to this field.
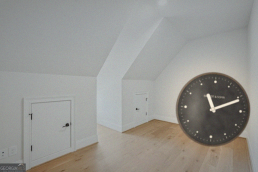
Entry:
h=11 m=11
